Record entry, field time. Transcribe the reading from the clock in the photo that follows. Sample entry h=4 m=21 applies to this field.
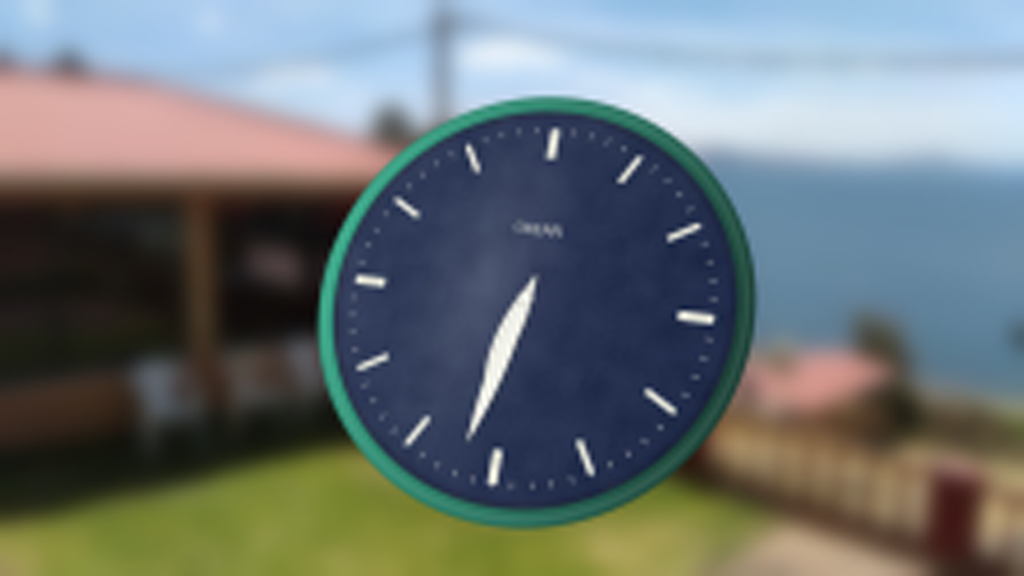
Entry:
h=6 m=32
